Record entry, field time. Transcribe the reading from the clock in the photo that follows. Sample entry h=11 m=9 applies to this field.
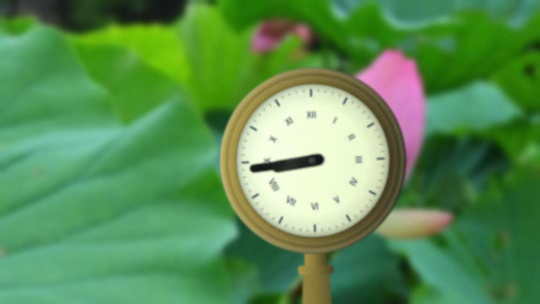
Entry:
h=8 m=44
